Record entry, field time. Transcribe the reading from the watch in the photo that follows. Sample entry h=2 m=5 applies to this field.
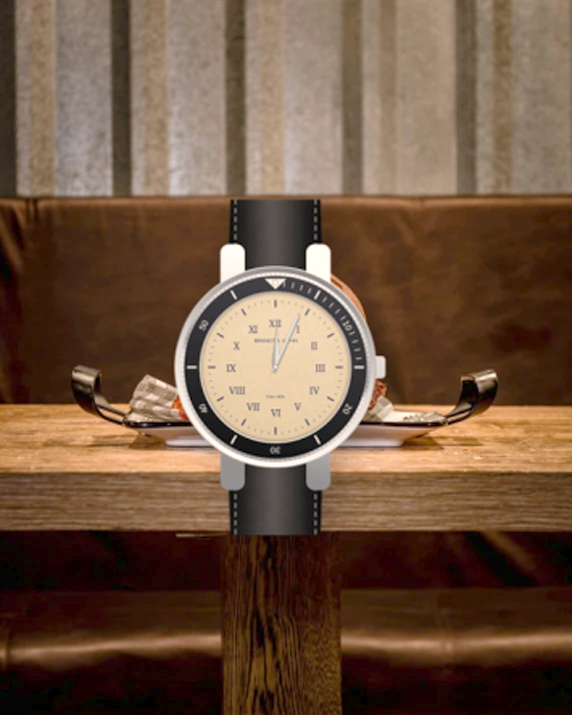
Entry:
h=12 m=4
